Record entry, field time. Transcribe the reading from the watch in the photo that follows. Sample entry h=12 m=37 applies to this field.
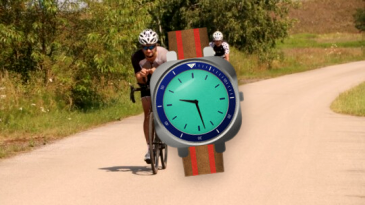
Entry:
h=9 m=28
